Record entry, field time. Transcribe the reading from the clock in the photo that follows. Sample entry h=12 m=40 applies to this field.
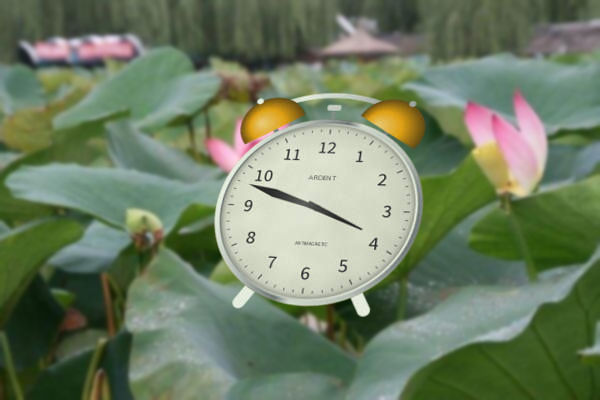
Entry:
h=3 m=48
